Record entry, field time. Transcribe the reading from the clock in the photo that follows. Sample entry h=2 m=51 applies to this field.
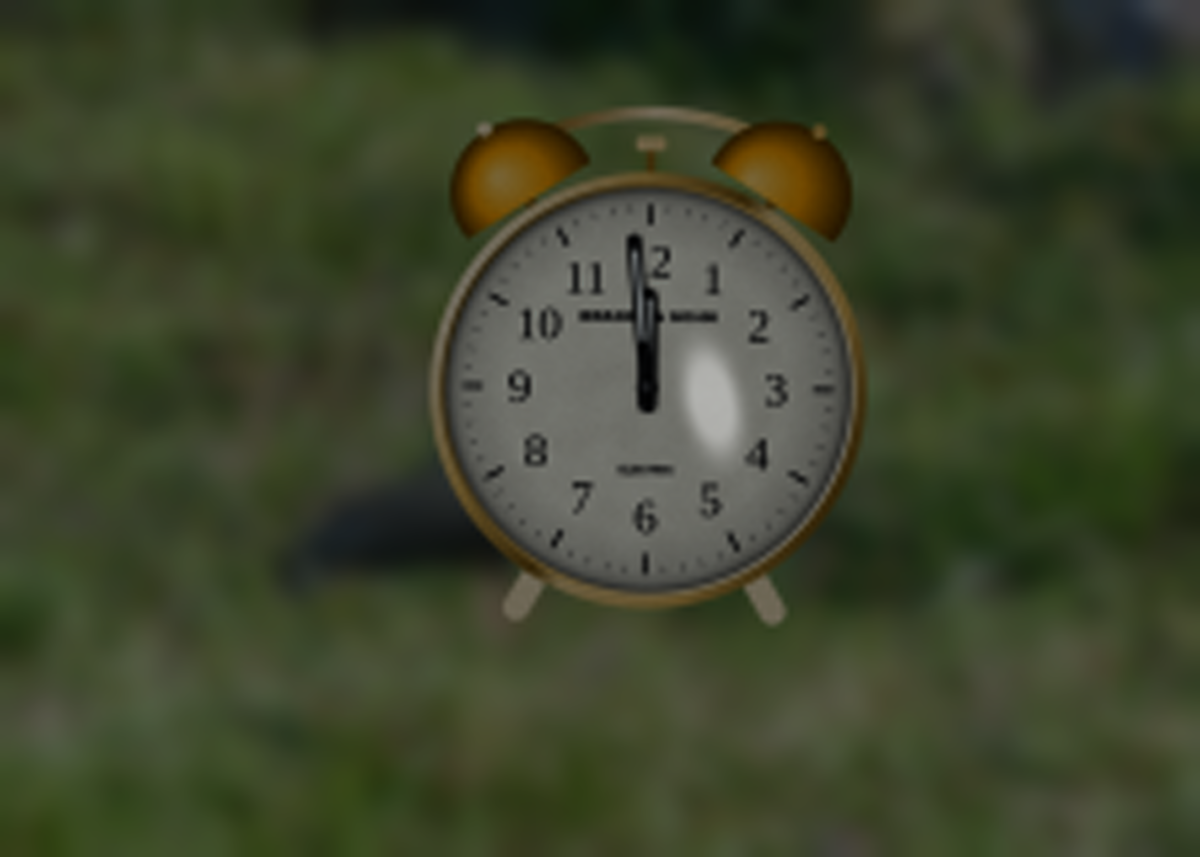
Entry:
h=11 m=59
